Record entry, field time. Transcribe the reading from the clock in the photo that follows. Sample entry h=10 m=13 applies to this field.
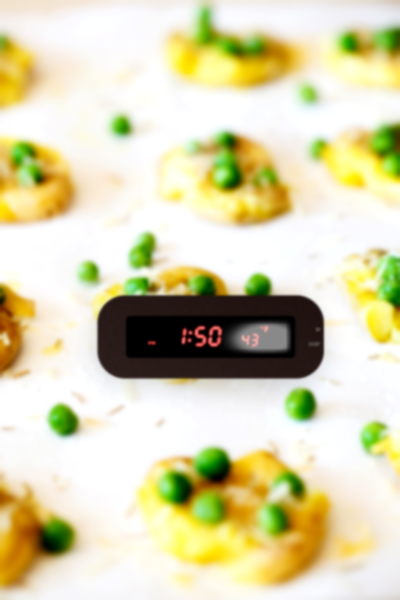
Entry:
h=1 m=50
